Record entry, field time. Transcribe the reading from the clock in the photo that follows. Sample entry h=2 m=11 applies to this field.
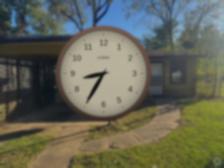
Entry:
h=8 m=35
